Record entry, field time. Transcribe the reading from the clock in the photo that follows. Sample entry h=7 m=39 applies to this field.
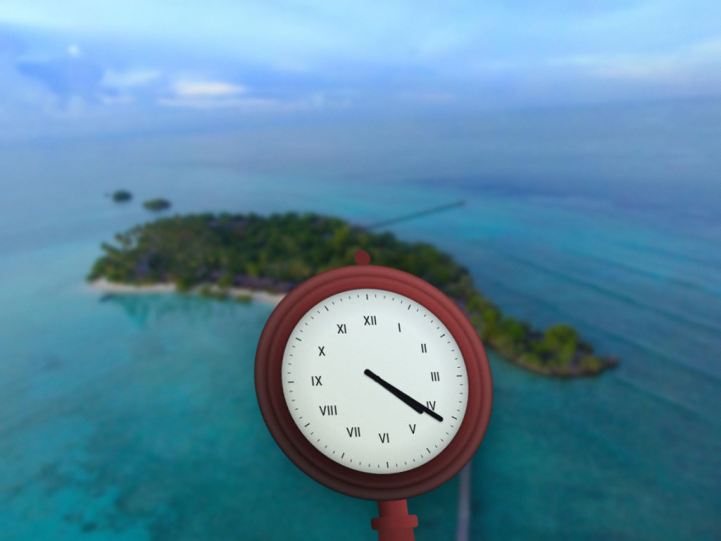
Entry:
h=4 m=21
